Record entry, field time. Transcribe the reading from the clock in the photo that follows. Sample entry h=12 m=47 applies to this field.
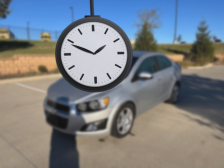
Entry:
h=1 m=49
